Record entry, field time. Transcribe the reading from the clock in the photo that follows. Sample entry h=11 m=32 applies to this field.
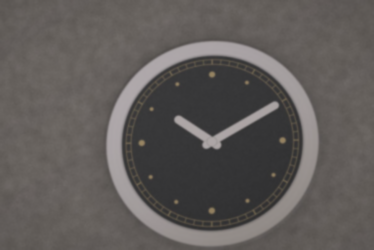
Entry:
h=10 m=10
